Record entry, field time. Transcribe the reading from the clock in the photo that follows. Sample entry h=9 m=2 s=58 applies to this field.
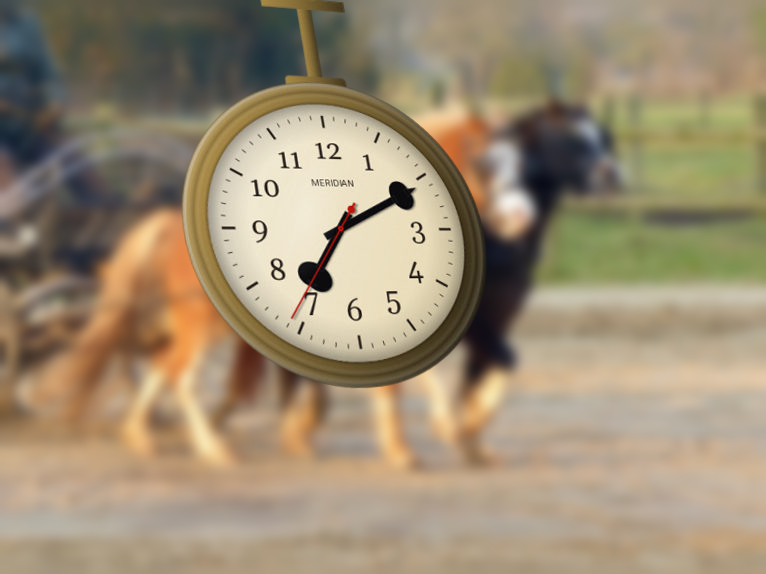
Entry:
h=7 m=10 s=36
